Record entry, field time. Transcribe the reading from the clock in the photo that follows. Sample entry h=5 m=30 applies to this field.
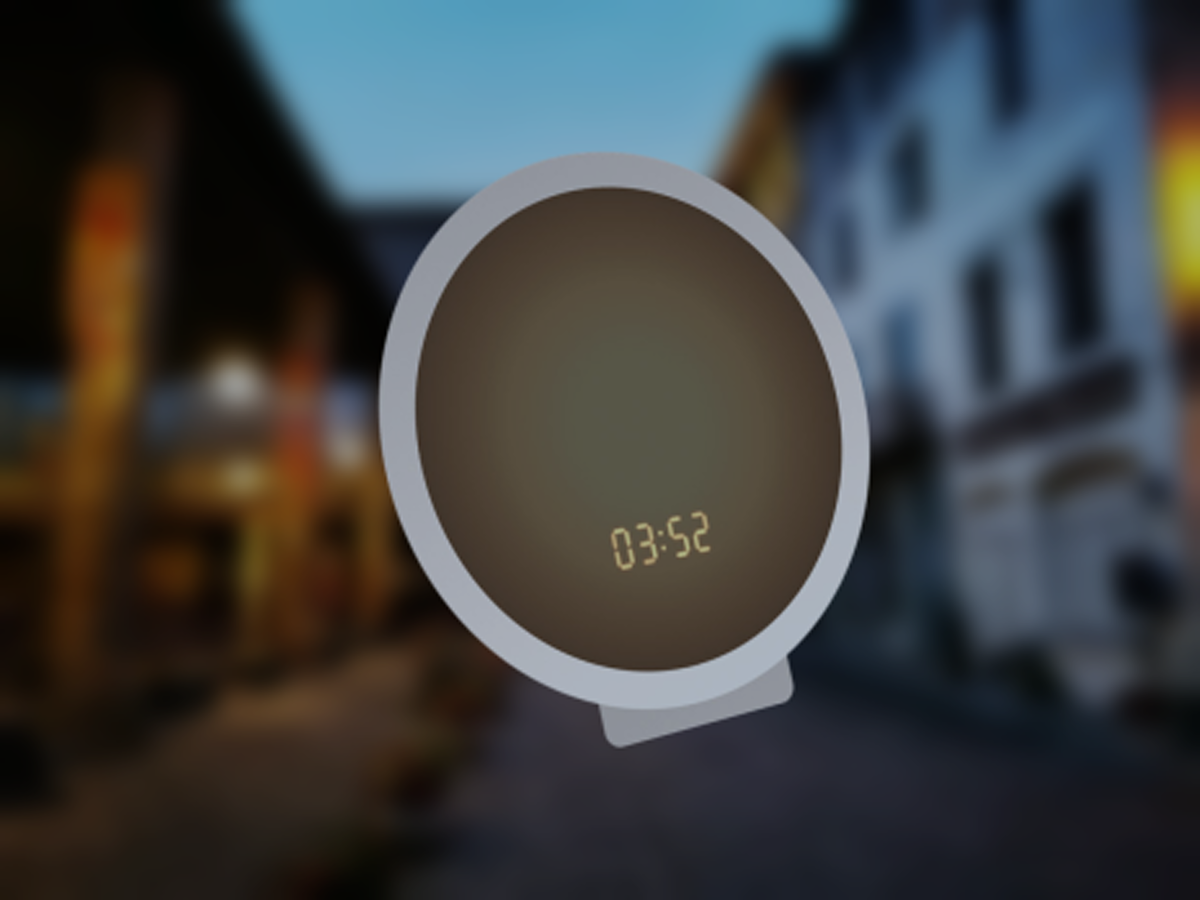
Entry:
h=3 m=52
